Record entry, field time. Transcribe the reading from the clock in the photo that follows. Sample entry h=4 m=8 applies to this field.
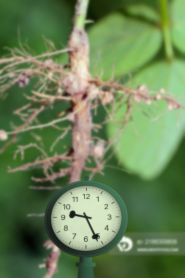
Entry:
h=9 m=26
